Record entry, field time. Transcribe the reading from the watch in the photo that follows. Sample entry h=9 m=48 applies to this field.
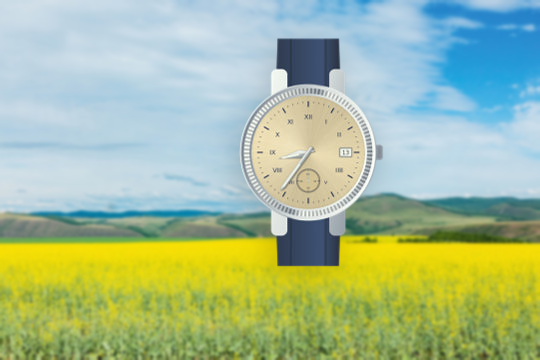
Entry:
h=8 m=36
